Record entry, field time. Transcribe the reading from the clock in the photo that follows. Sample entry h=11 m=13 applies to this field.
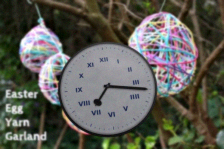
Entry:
h=7 m=17
